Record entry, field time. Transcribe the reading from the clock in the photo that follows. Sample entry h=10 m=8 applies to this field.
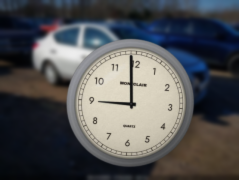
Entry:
h=8 m=59
